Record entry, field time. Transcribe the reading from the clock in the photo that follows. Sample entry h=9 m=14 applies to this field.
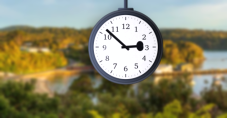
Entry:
h=2 m=52
